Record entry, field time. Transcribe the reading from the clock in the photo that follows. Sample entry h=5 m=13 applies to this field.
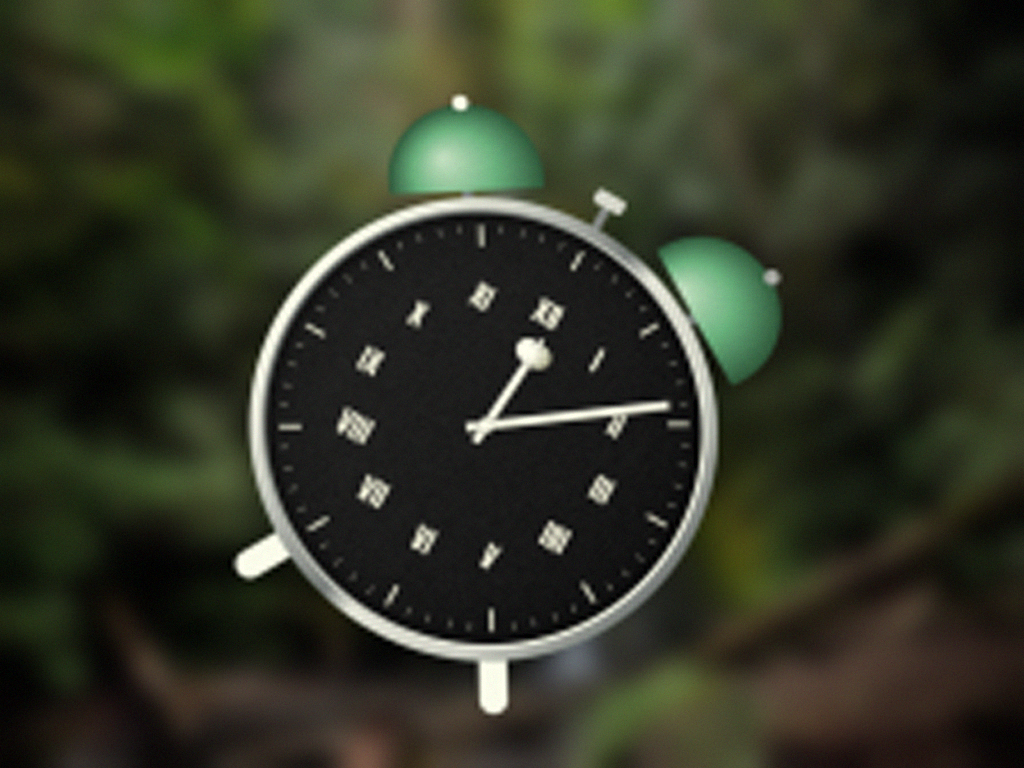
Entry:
h=12 m=9
